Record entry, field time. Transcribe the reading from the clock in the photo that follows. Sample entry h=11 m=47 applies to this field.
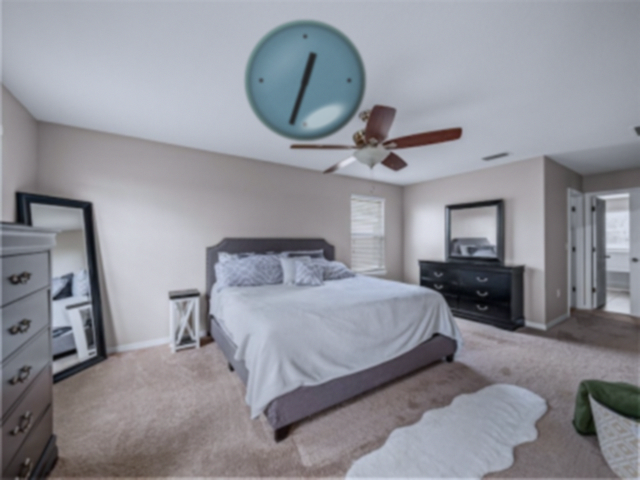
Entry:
h=12 m=33
